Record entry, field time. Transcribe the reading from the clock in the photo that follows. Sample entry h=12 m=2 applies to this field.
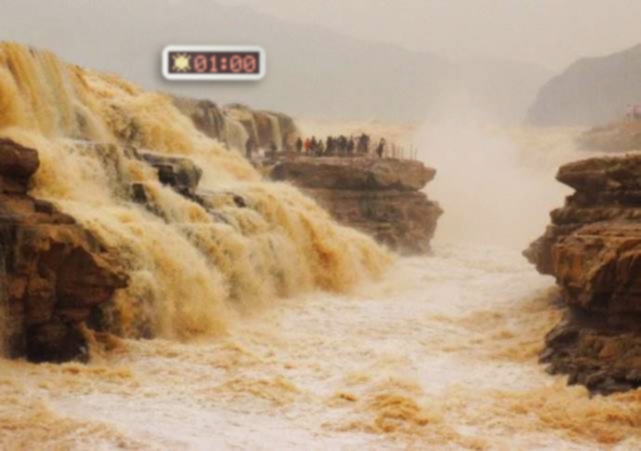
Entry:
h=1 m=0
